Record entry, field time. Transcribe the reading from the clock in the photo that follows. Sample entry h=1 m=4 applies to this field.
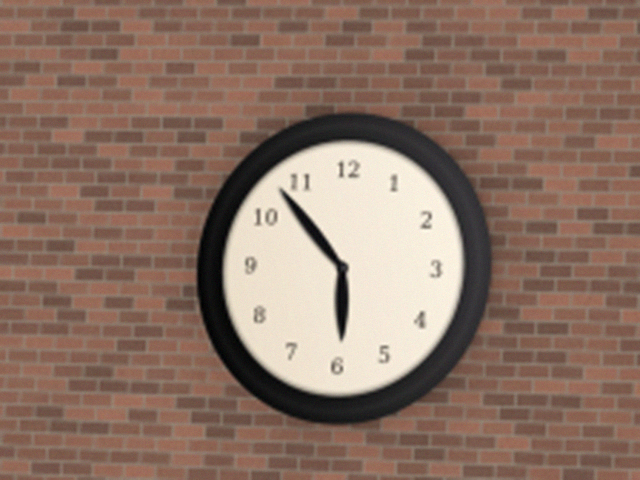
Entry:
h=5 m=53
